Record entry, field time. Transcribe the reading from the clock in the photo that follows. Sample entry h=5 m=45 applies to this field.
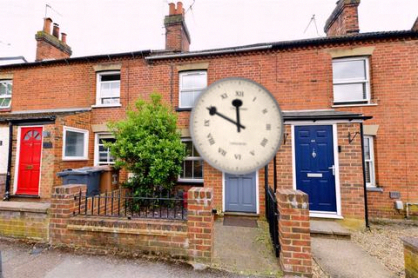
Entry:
h=11 m=49
